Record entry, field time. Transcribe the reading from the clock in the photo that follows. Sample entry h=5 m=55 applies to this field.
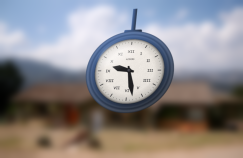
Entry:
h=9 m=28
